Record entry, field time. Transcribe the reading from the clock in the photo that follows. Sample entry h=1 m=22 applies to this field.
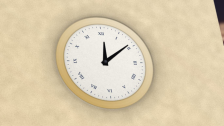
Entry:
h=12 m=9
